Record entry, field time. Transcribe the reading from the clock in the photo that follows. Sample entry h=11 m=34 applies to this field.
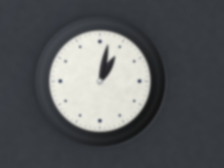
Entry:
h=1 m=2
